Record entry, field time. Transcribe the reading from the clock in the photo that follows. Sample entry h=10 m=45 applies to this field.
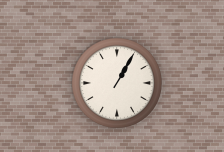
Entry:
h=1 m=5
